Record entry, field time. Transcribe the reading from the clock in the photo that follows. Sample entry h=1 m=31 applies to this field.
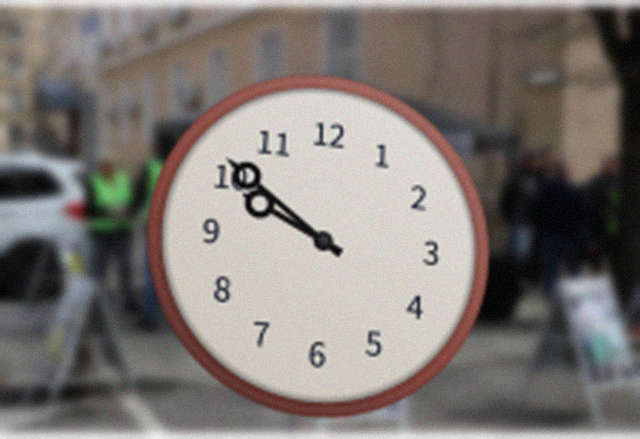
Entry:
h=9 m=51
